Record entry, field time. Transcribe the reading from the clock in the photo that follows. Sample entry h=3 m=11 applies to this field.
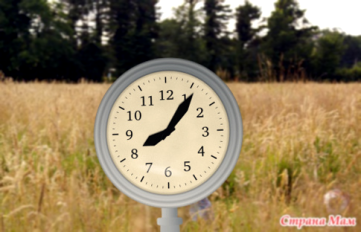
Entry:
h=8 m=6
